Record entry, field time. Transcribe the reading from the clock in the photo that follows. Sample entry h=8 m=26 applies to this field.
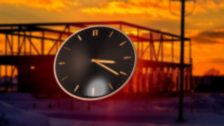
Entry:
h=3 m=21
